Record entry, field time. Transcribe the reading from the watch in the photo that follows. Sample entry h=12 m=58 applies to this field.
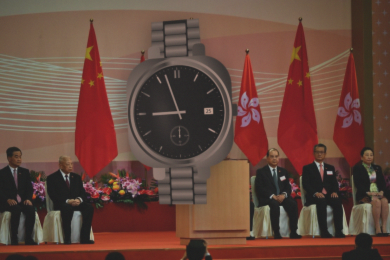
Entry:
h=8 m=57
